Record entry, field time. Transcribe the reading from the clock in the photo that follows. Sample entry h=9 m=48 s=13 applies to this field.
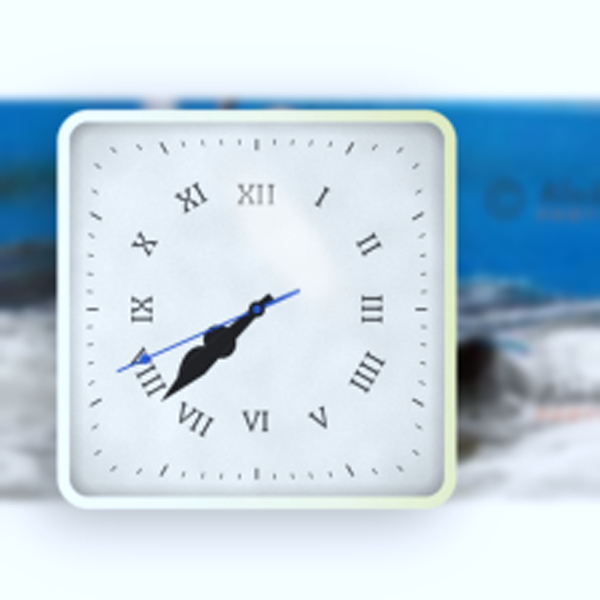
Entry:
h=7 m=37 s=41
